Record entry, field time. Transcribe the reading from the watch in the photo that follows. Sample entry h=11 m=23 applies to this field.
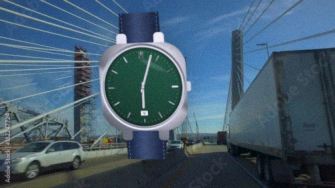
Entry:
h=6 m=3
